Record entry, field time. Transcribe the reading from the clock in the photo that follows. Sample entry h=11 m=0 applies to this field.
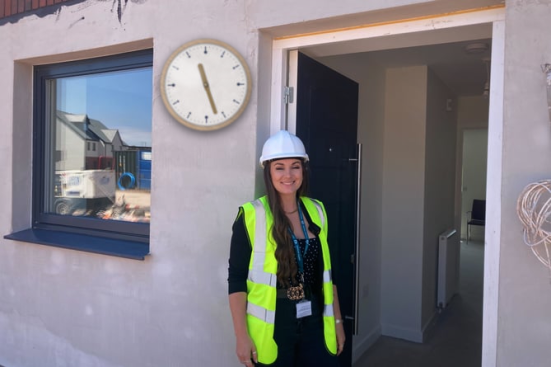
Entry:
h=11 m=27
